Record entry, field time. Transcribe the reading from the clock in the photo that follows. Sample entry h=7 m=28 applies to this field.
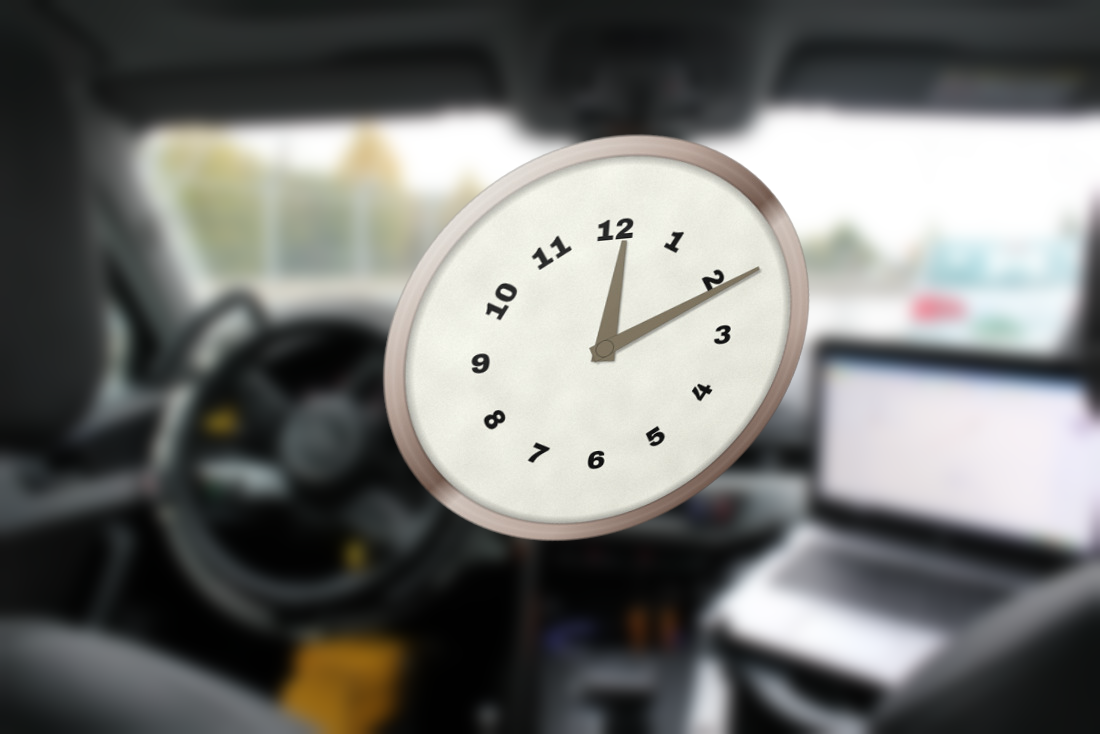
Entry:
h=12 m=11
